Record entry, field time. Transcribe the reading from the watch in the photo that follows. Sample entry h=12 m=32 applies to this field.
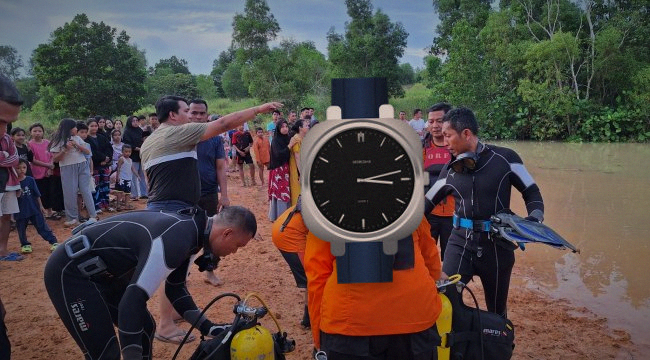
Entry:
h=3 m=13
